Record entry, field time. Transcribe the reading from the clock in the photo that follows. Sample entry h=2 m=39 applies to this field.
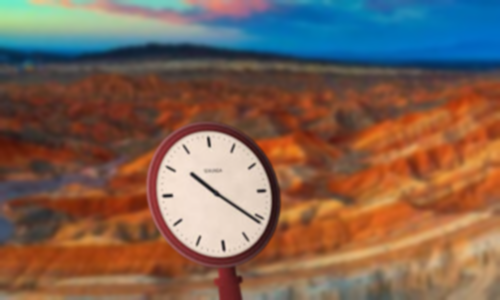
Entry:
h=10 m=21
